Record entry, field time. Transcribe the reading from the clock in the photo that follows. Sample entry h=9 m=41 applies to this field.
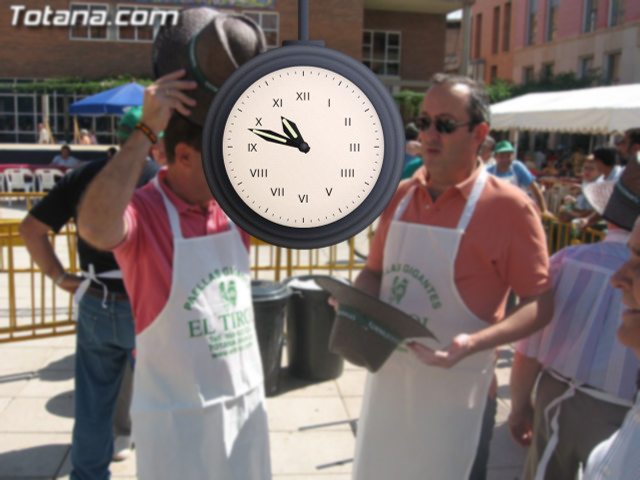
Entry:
h=10 m=48
